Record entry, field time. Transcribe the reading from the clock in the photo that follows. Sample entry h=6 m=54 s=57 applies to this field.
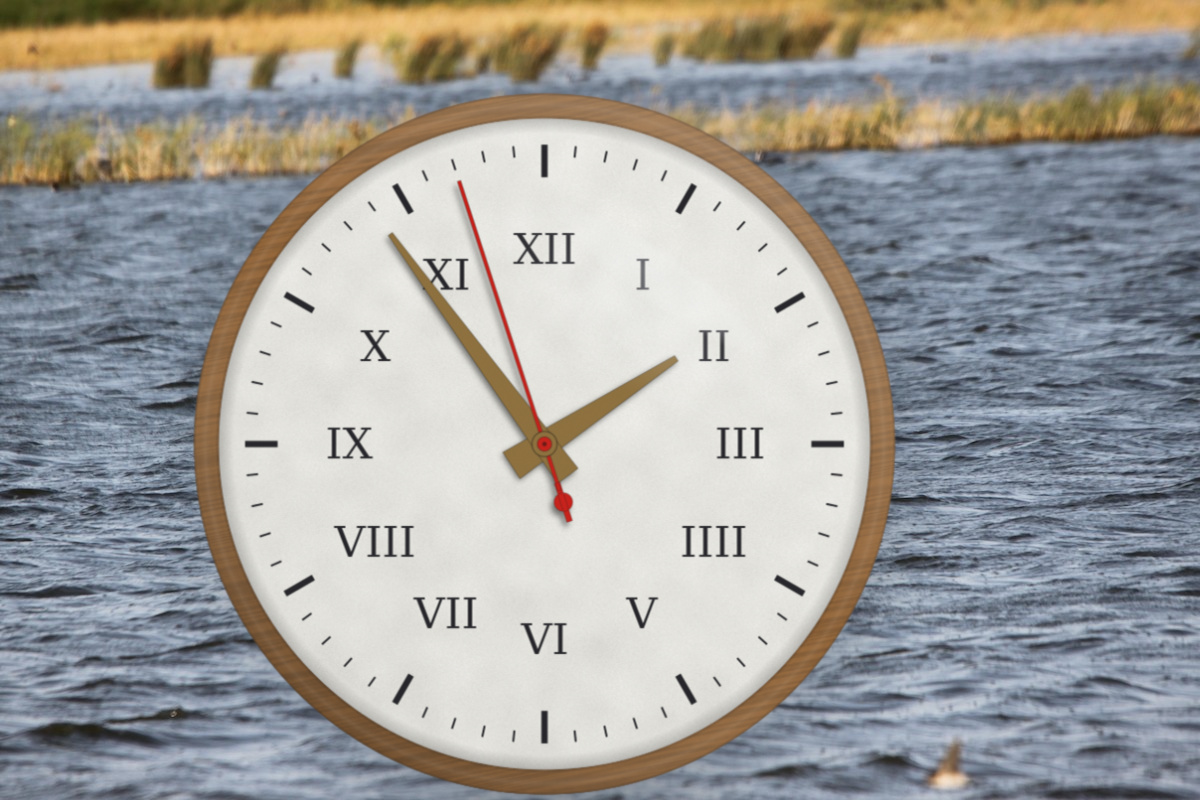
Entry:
h=1 m=53 s=57
